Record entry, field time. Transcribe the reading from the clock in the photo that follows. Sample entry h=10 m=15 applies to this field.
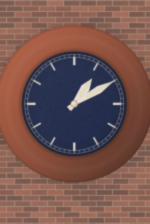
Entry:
h=1 m=10
